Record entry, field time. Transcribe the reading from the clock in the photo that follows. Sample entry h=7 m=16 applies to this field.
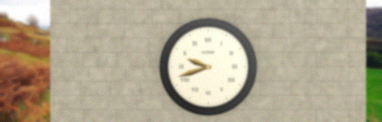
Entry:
h=9 m=42
